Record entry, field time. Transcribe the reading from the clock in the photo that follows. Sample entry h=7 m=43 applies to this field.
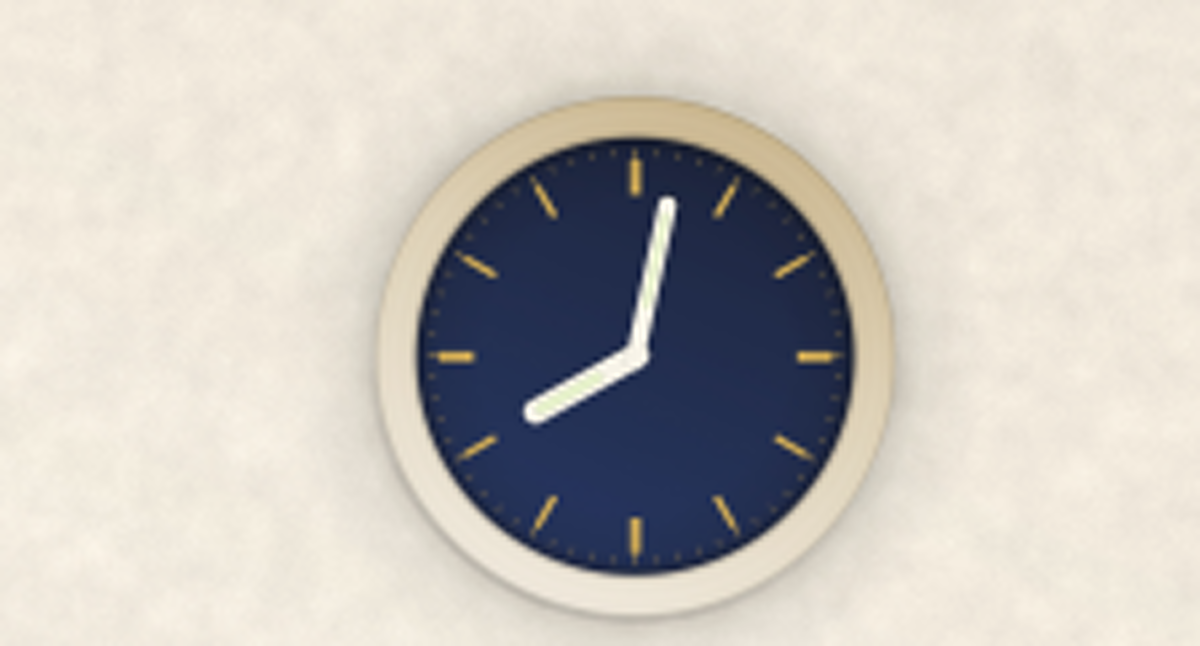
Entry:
h=8 m=2
